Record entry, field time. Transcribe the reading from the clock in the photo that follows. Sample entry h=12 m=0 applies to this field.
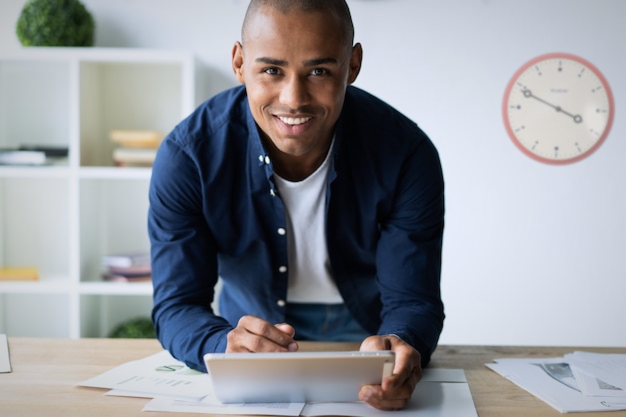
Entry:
h=3 m=49
